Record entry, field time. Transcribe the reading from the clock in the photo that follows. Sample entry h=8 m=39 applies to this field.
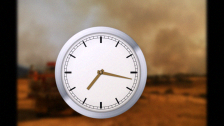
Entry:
h=7 m=17
